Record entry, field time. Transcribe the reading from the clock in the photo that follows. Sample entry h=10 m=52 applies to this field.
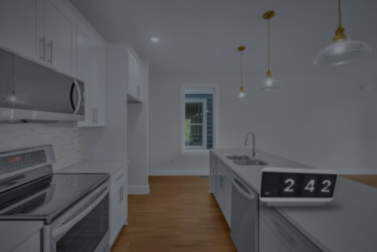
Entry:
h=2 m=42
